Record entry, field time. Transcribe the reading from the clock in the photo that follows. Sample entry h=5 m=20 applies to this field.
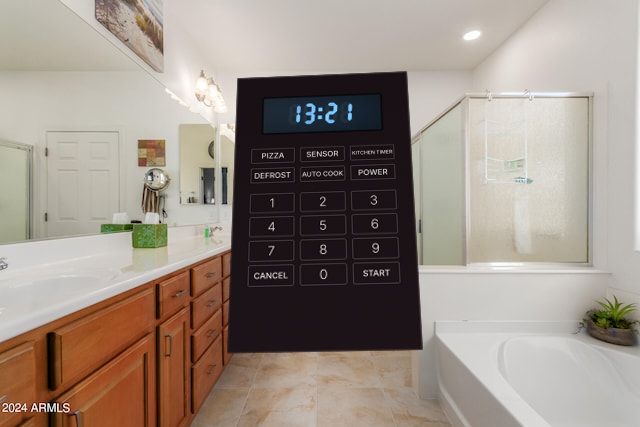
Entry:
h=13 m=21
